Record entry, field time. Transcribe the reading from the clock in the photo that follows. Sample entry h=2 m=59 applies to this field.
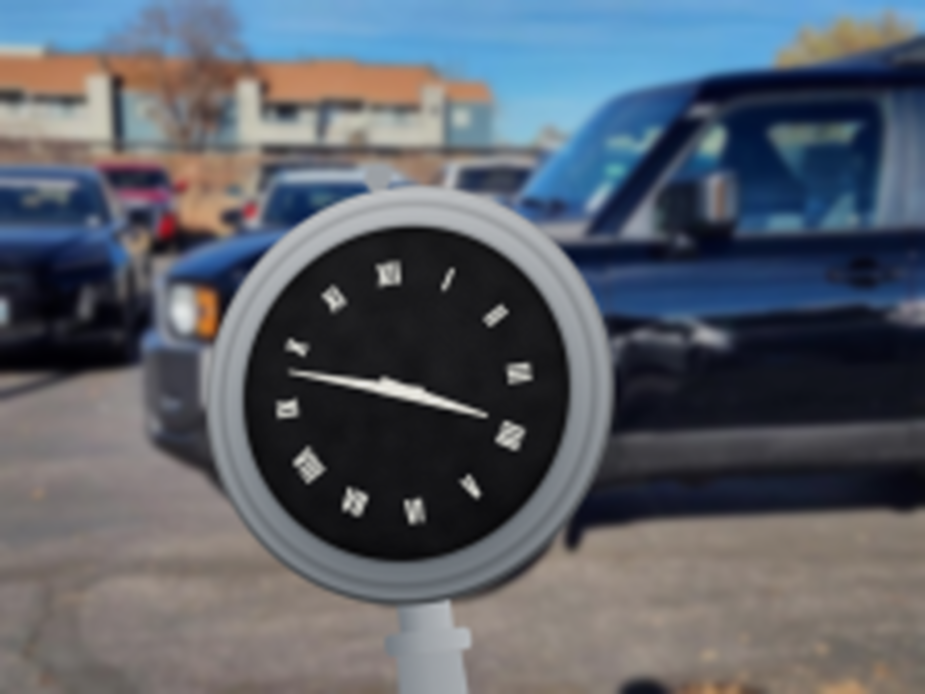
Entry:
h=3 m=48
